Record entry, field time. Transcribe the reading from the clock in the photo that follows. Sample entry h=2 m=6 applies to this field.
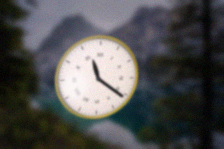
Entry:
h=11 m=21
